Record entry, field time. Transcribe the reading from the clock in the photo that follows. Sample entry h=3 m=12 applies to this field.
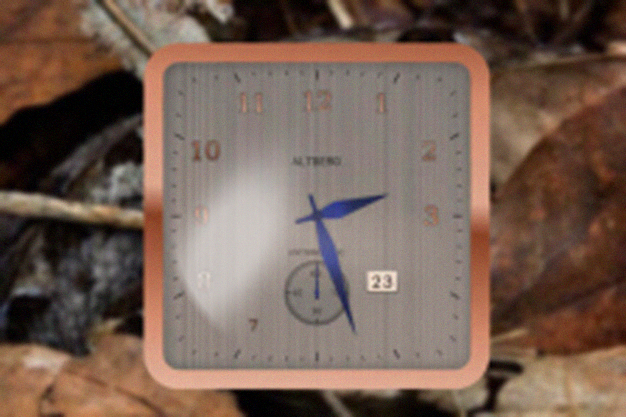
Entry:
h=2 m=27
